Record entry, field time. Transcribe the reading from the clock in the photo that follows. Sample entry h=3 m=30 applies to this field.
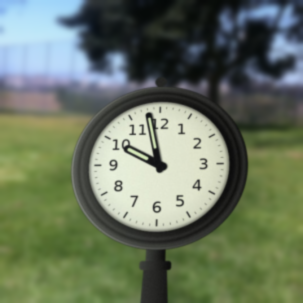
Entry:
h=9 m=58
